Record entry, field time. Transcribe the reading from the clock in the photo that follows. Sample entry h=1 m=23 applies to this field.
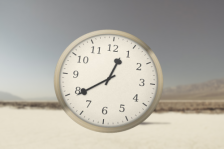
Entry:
h=12 m=39
